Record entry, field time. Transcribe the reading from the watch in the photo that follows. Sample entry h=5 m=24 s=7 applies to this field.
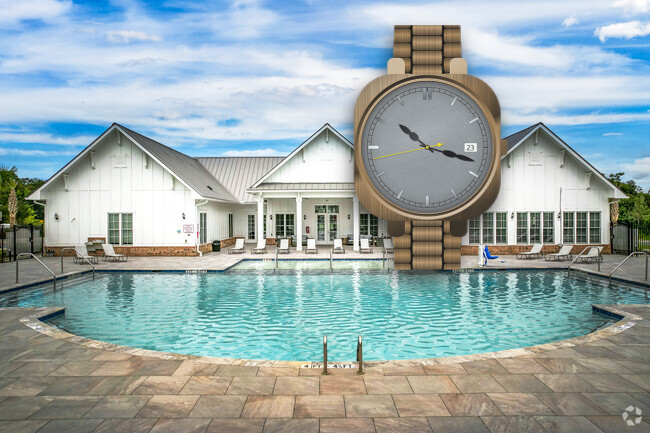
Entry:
h=10 m=17 s=43
